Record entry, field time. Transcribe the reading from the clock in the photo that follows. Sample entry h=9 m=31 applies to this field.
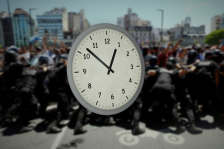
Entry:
h=12 m=52
